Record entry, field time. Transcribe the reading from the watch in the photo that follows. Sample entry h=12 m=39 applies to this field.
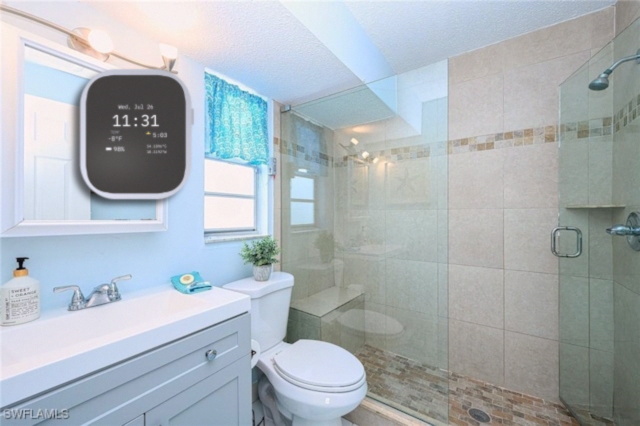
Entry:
h=11 m=31
